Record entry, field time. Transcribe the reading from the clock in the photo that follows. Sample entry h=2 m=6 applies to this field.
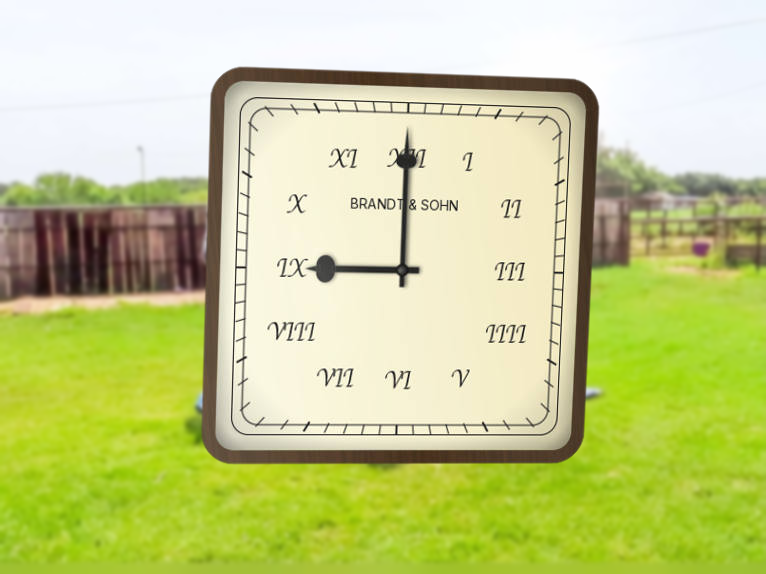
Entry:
h=9 m=0
